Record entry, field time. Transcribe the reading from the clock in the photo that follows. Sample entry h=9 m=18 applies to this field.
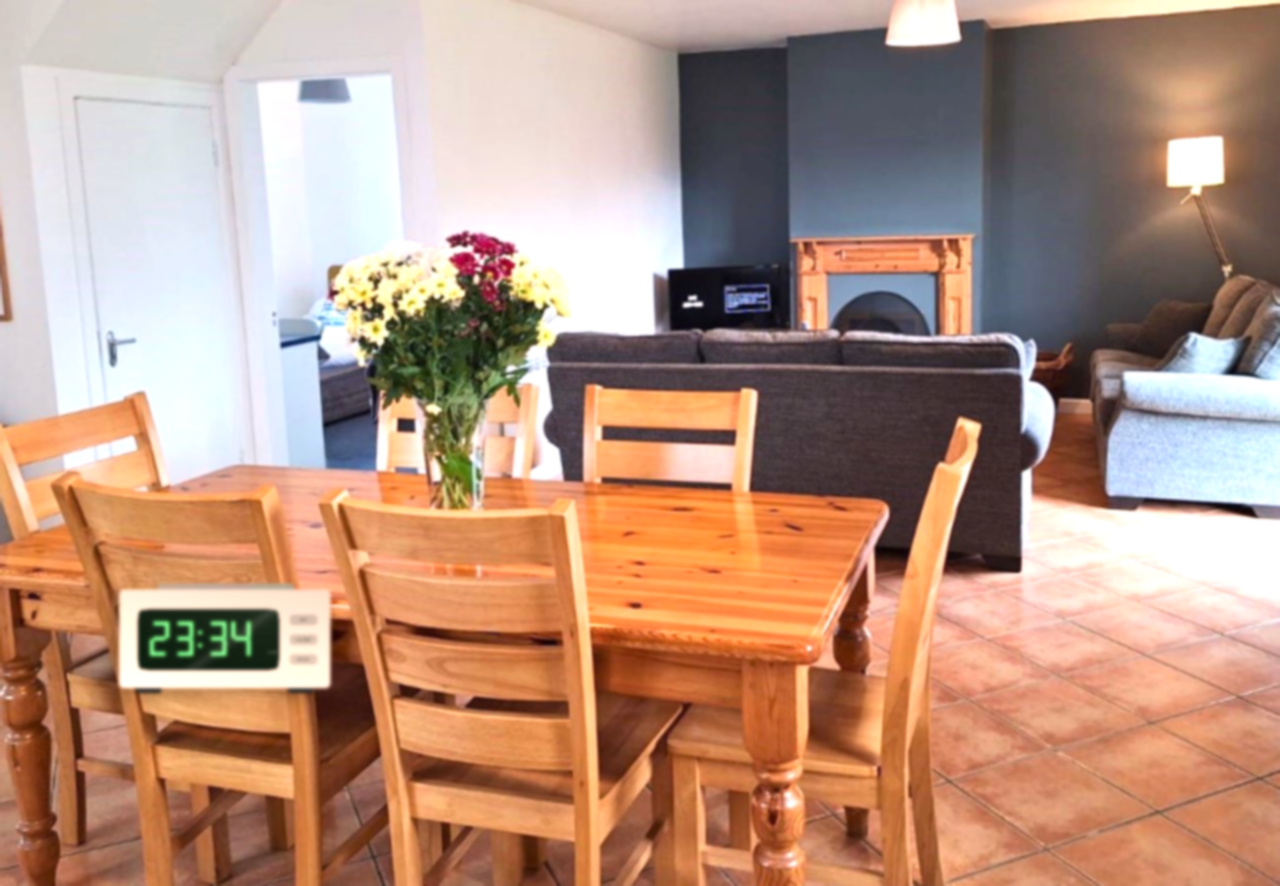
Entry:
h=23 m=34
